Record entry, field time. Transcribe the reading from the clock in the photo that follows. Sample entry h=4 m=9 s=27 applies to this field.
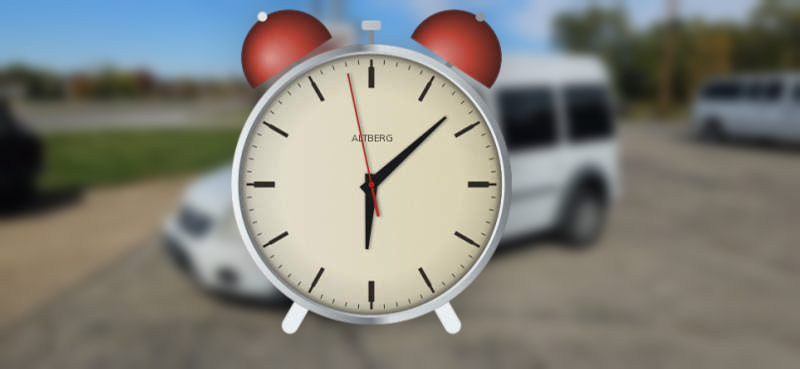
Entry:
h=6 m=7 s=58
